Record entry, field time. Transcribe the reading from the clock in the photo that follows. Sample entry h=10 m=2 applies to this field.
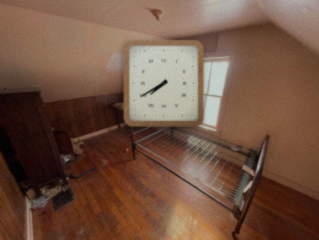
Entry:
h=7 m=40
